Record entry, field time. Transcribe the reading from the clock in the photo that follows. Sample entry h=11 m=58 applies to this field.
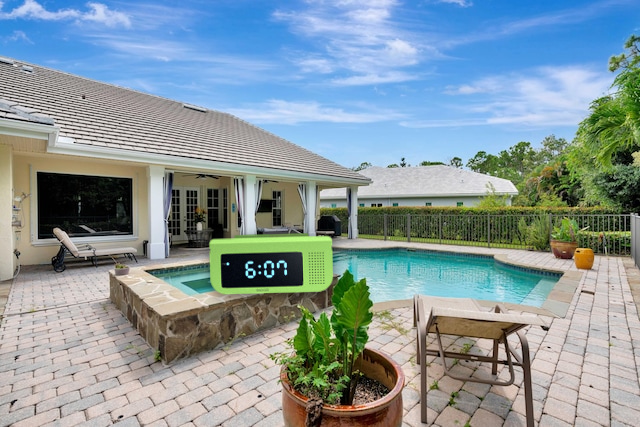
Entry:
h=6 m=7
